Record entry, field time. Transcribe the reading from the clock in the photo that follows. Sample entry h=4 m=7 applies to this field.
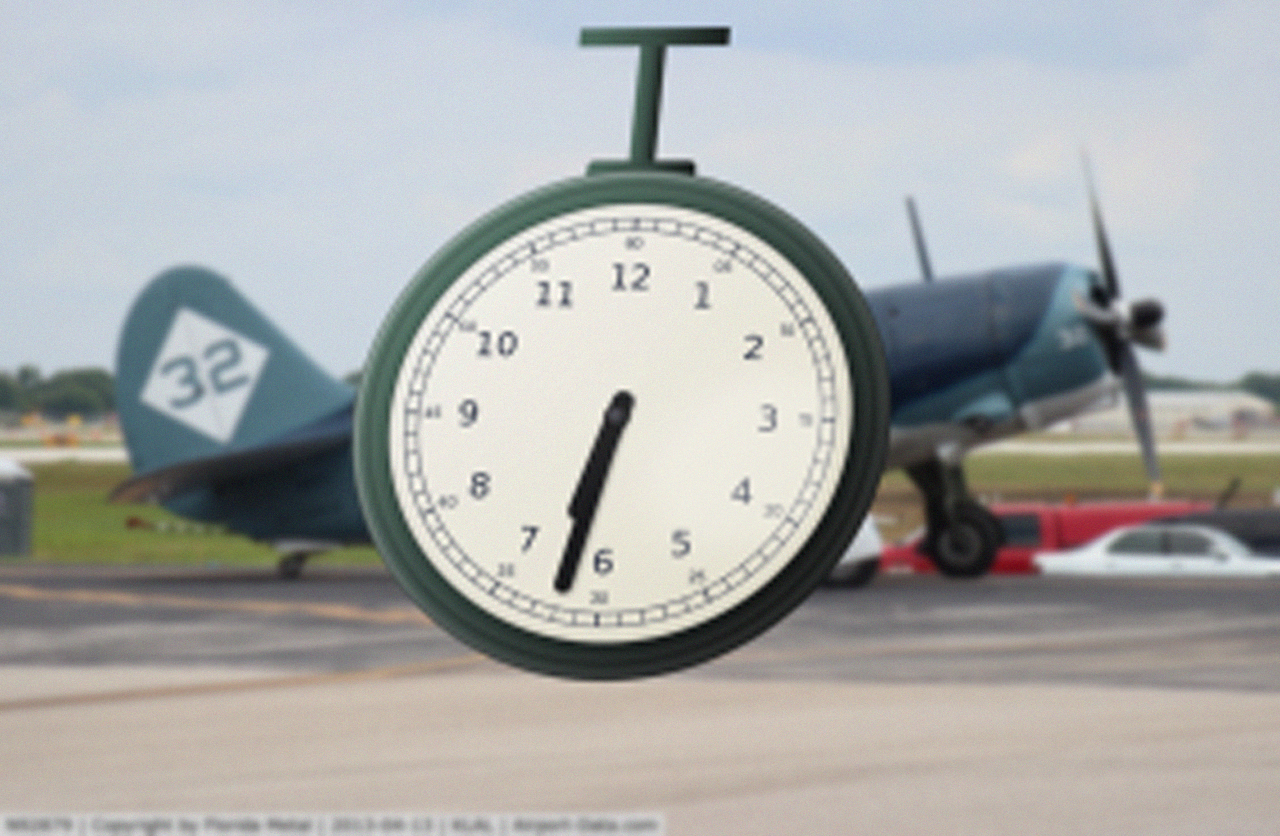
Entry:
h=6 m=32
